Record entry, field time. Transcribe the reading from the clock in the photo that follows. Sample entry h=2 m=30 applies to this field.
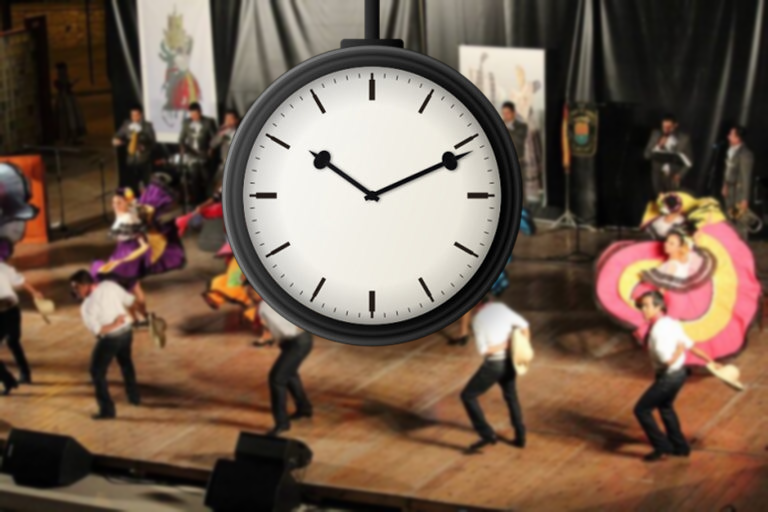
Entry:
h=10 m=11
